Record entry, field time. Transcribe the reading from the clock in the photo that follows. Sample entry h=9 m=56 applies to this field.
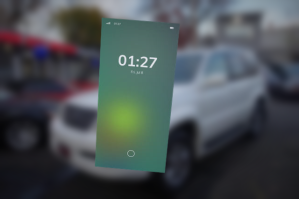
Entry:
h=1 m=27
